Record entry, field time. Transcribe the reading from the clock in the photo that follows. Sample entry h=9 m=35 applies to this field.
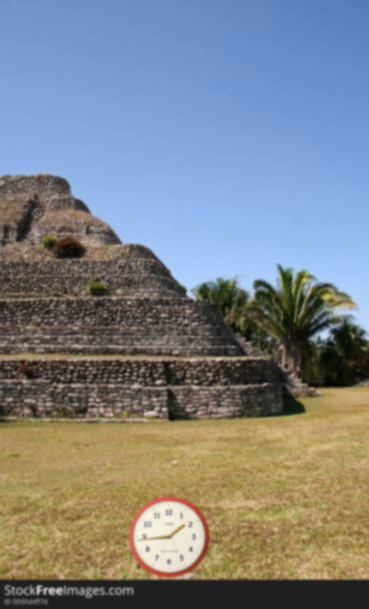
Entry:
h=1 m=44
